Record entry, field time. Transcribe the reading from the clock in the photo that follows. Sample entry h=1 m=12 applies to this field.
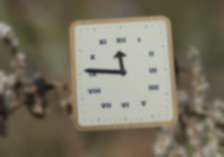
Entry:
h=11 m=46
